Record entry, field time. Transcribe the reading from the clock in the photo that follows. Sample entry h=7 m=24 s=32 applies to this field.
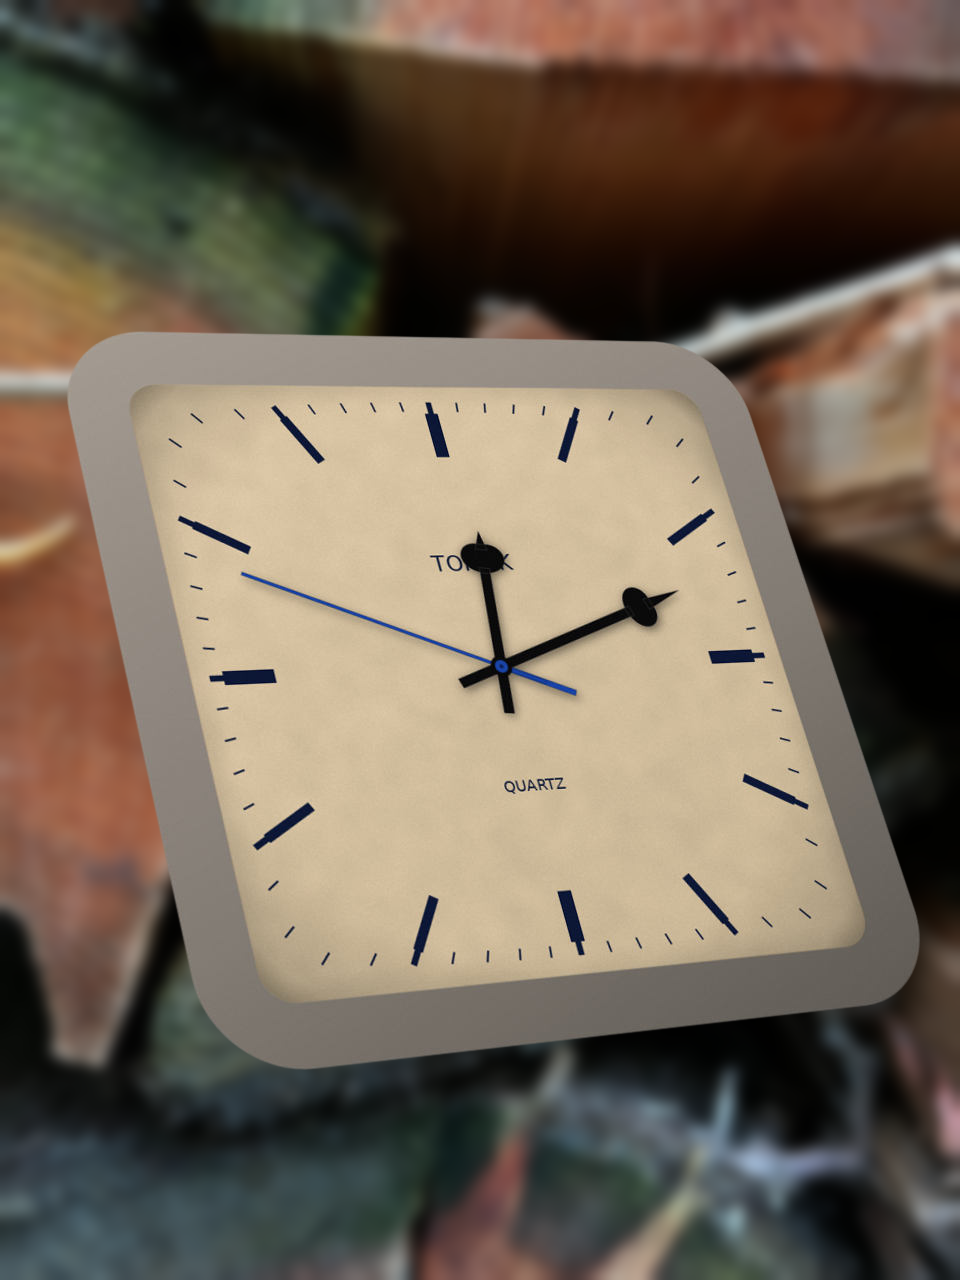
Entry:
h=12 m=11 s=49
